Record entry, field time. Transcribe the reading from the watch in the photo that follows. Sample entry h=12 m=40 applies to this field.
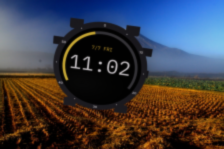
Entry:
h=11 m=2
